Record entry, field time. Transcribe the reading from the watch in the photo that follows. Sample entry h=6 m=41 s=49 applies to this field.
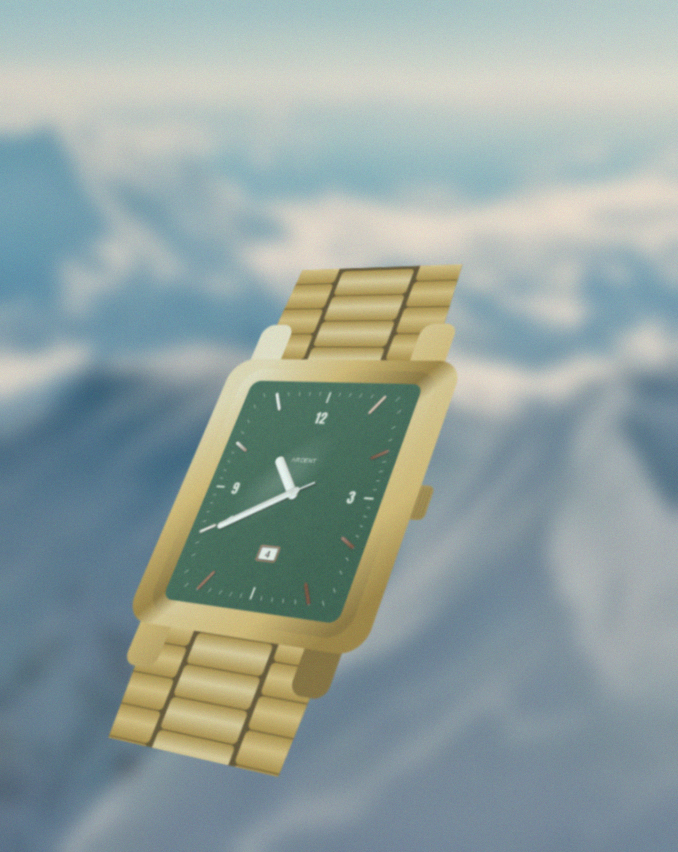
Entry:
h=10 m=39 s=40
